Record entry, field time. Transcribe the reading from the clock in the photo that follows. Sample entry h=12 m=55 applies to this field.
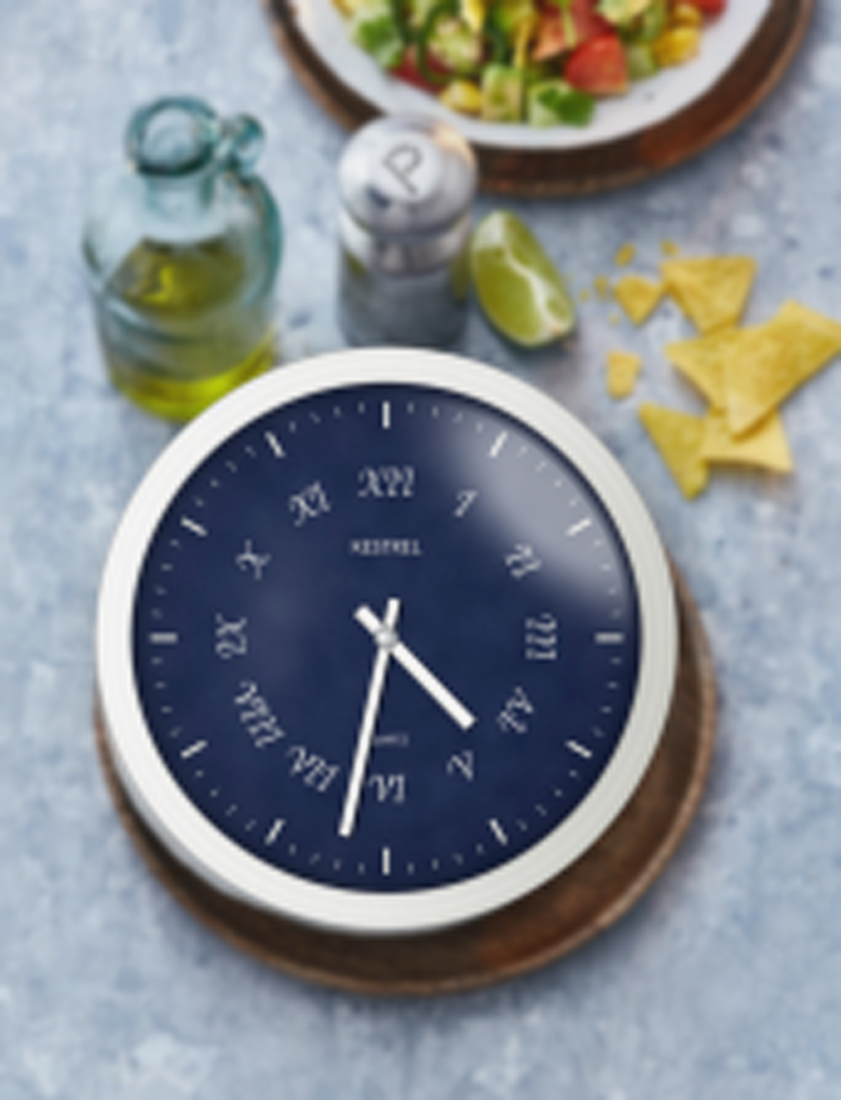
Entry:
h=4 m=32
